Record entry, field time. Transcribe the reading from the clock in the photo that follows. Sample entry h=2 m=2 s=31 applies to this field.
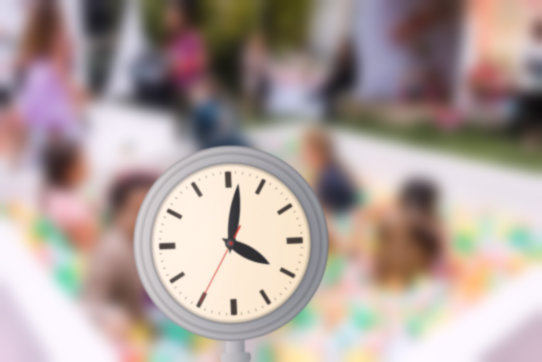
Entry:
h=4 m=1 s=35
